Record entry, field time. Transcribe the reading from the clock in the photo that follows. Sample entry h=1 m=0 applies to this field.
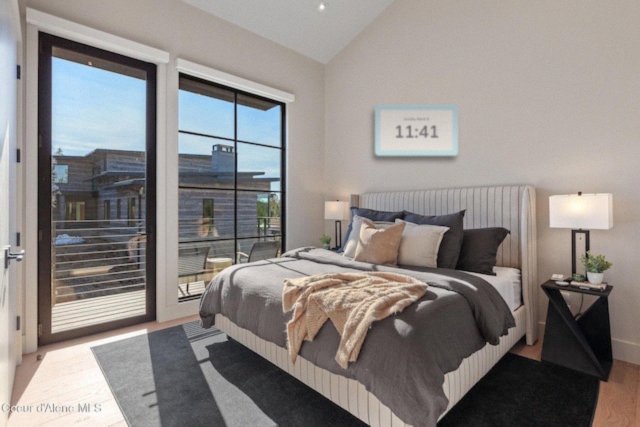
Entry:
h=11 m=41
